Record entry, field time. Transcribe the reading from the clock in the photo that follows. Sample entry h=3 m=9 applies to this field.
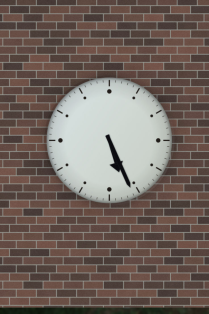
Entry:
h=5 m=26
